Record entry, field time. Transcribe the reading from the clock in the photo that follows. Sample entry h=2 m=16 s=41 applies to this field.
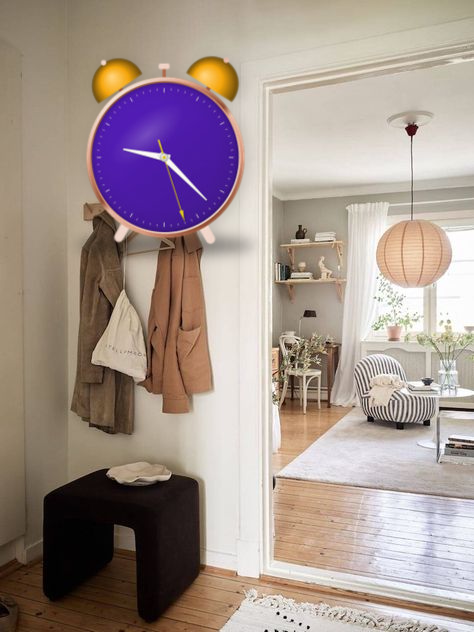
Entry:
h=9 m=22 s=27
